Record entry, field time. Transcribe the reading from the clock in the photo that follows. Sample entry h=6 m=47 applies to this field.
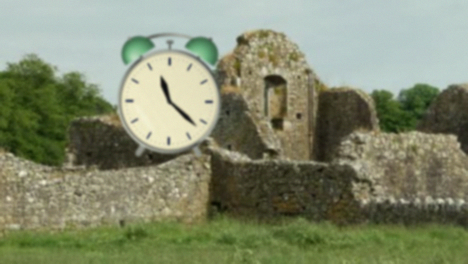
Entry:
h=11 m=22
